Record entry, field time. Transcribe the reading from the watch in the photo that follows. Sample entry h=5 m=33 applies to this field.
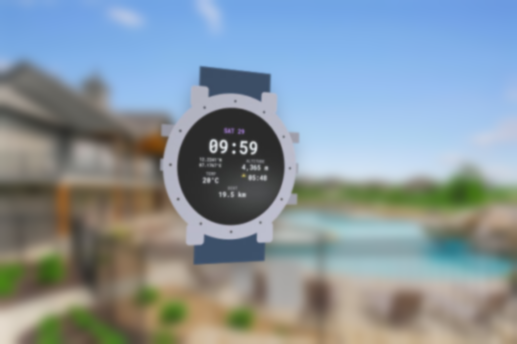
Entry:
h=9 m=59
